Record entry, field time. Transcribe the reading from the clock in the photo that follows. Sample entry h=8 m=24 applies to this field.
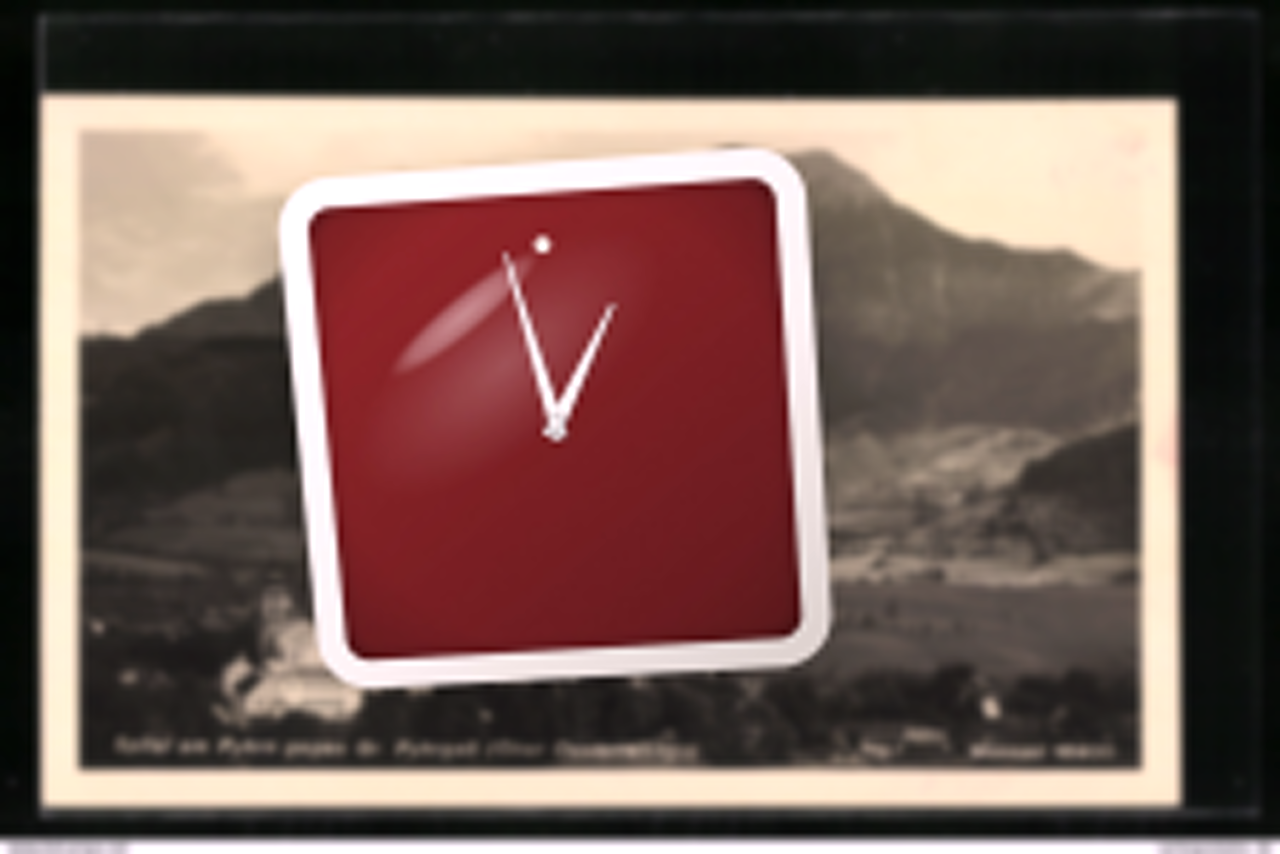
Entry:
h=12 m=58
